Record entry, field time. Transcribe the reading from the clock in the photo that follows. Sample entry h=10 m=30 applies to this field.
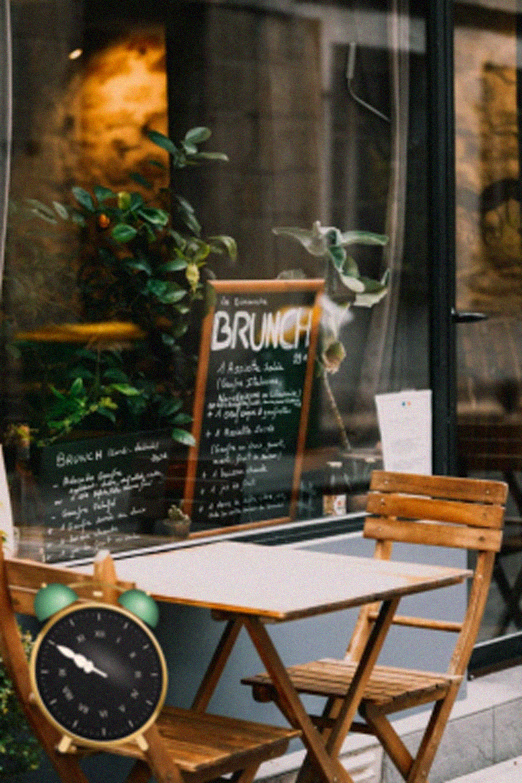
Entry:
h=9 m=50
